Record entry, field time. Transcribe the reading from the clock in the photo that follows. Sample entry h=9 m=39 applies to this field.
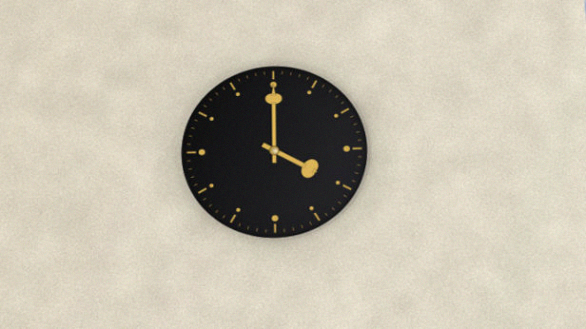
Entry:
h=4 m=0
